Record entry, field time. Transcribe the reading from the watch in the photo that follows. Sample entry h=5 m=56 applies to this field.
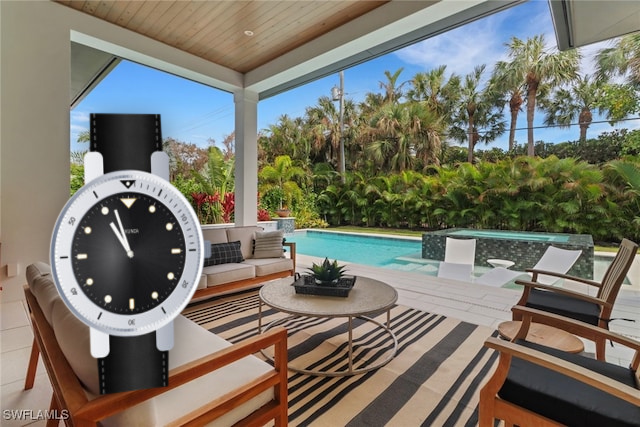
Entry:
h=10 m=57
